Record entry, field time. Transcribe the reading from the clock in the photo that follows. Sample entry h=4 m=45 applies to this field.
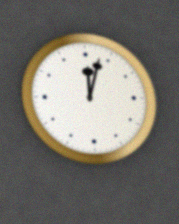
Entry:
h=12 m=3
